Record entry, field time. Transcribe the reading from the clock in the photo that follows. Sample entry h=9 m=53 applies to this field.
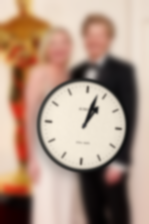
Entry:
h=1 m=3
